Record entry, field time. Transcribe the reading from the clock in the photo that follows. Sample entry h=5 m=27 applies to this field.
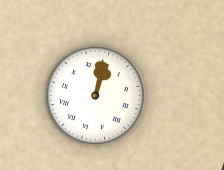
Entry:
h=11 m=59
